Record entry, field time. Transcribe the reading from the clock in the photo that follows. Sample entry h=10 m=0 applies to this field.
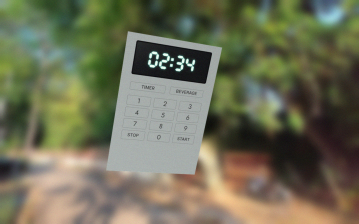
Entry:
h=2 m=34
